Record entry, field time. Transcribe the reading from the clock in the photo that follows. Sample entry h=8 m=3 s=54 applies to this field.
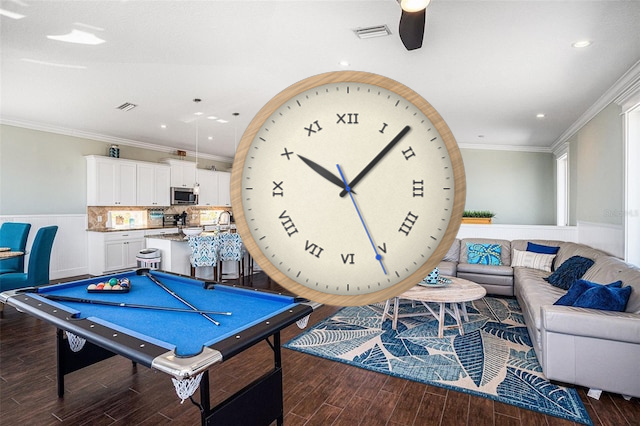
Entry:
h=10 m=7 s=26
